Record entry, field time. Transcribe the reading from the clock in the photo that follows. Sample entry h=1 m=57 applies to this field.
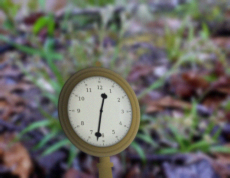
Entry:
h=12 m=32
